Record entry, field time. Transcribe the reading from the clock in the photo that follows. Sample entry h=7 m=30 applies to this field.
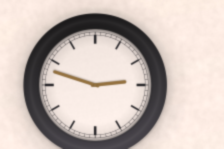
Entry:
h=2 m=48
